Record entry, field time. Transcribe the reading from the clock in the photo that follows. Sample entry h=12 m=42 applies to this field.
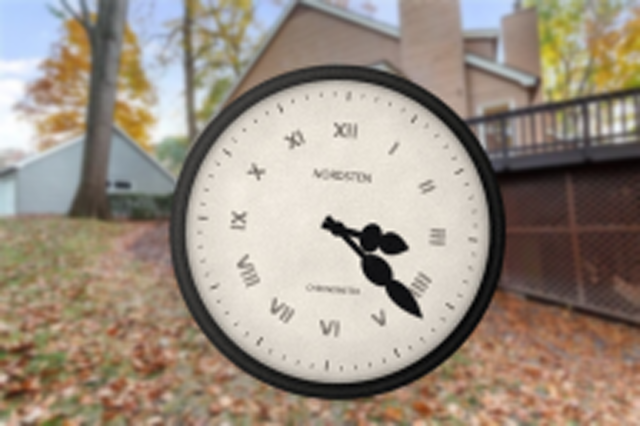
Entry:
h=3 m=22
